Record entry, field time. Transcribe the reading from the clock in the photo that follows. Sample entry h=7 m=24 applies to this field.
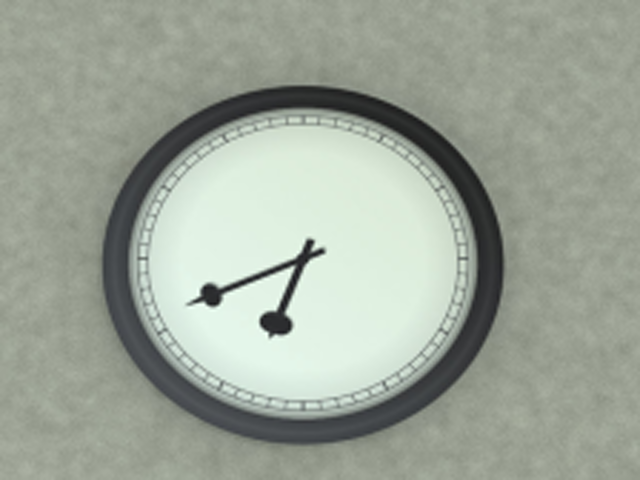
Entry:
h=6 m=41
